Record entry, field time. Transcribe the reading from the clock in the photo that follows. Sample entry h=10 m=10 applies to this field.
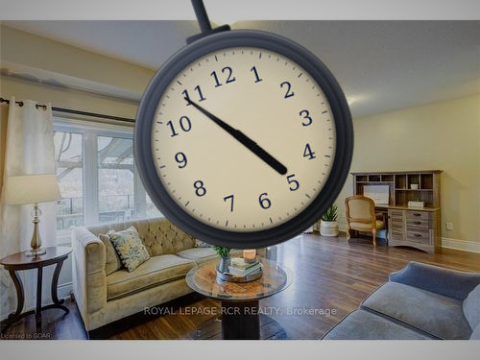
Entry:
h=4 m=54
